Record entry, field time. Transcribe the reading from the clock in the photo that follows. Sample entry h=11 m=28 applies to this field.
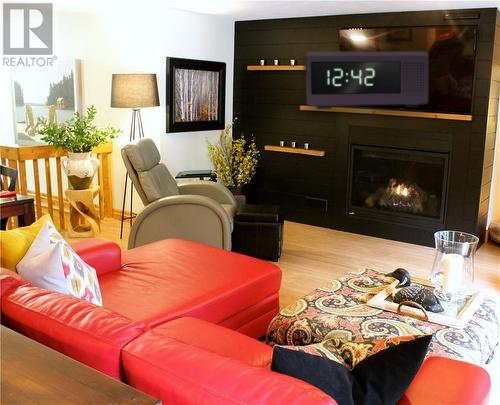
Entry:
h=12 m=42
